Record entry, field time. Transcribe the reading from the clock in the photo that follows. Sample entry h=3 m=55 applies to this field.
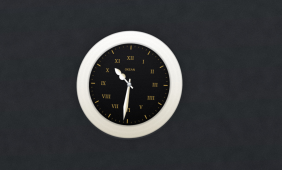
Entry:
h=10 m=31
